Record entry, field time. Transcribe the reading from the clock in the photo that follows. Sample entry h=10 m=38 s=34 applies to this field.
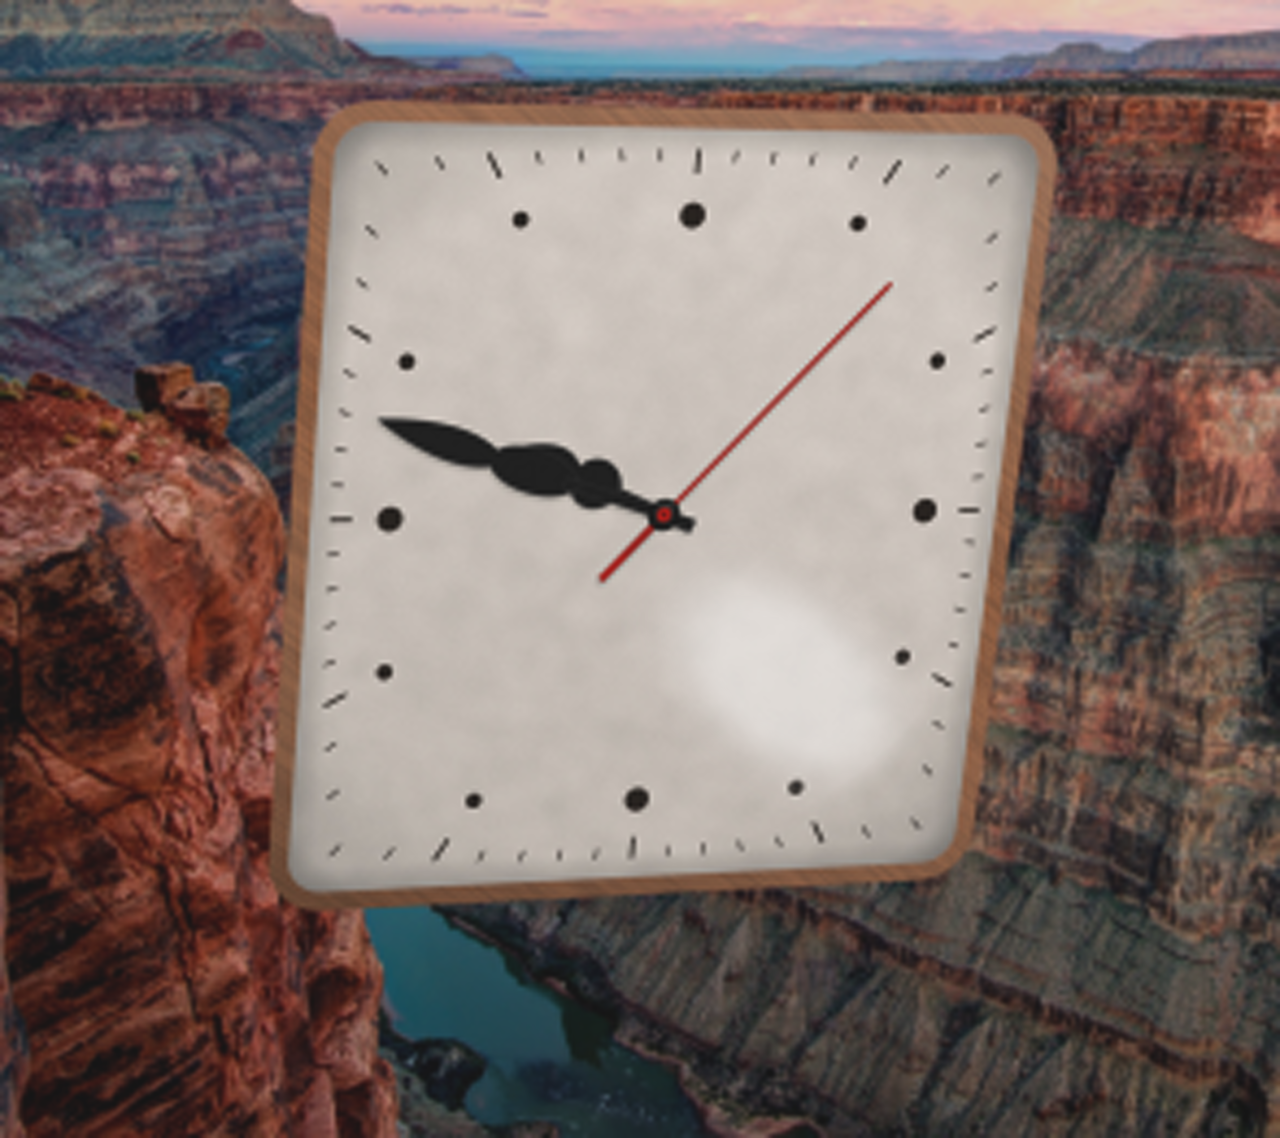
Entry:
h=9 m=48 s=7
